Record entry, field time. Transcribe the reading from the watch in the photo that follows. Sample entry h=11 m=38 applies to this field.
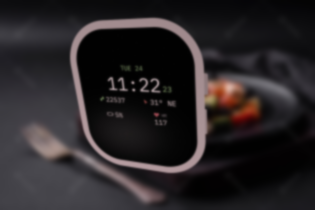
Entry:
h=11 m=22
